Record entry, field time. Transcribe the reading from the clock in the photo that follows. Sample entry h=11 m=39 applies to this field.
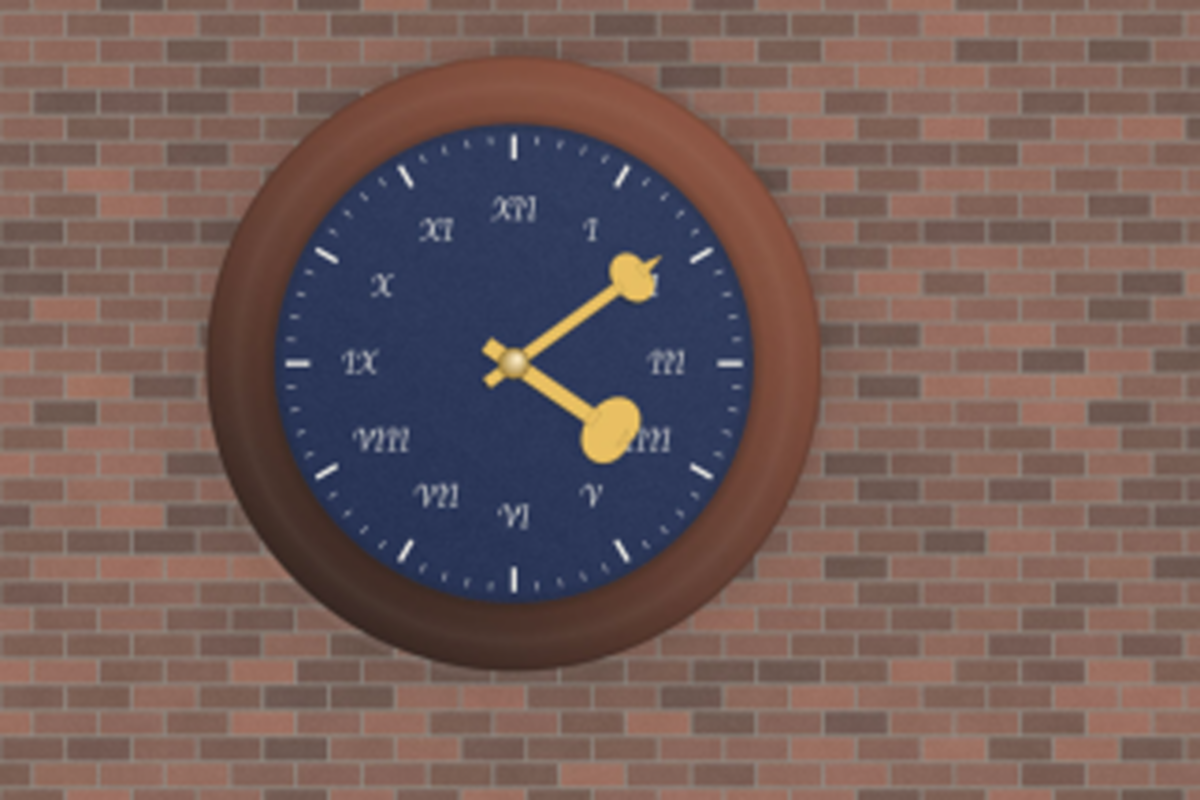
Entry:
h=4 m=9
